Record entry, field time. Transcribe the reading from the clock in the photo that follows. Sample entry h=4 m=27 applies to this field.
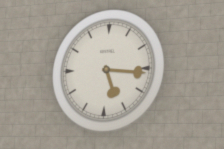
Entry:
h=5 m=16
